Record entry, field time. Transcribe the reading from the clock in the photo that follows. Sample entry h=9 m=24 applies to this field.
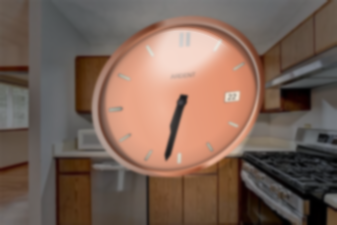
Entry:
h=6 m=32
